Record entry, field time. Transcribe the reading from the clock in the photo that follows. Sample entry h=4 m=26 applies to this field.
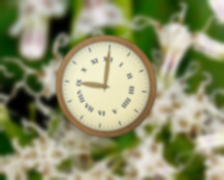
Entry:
h=9 m=0
